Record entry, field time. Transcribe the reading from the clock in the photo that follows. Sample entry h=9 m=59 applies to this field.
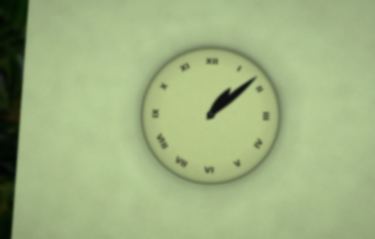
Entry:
h=1 m=8
